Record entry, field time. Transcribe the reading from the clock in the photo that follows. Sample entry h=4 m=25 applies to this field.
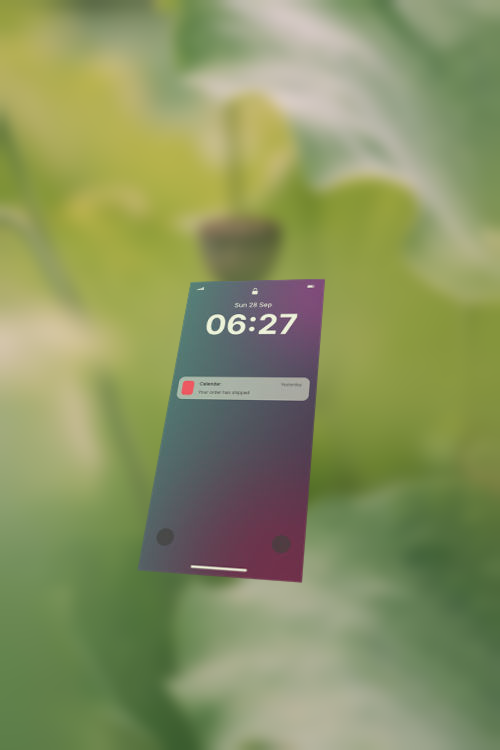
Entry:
h=6 m=27
